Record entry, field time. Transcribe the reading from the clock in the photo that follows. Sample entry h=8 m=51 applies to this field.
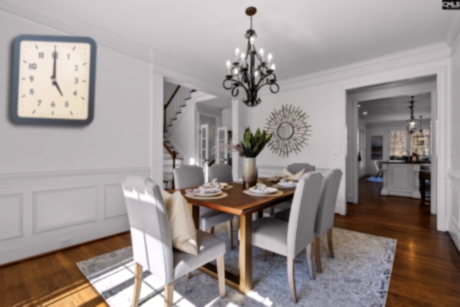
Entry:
h=5 m=0
